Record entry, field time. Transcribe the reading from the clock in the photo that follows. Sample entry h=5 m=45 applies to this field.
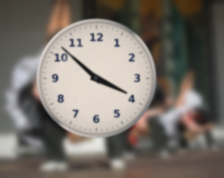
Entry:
h=3 m=52
